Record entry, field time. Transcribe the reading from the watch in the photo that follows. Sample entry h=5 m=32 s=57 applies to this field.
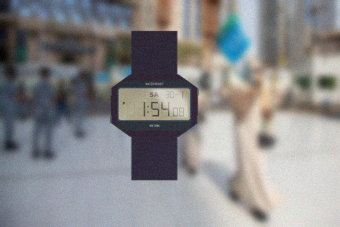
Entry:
h=1 m=54 s=8
